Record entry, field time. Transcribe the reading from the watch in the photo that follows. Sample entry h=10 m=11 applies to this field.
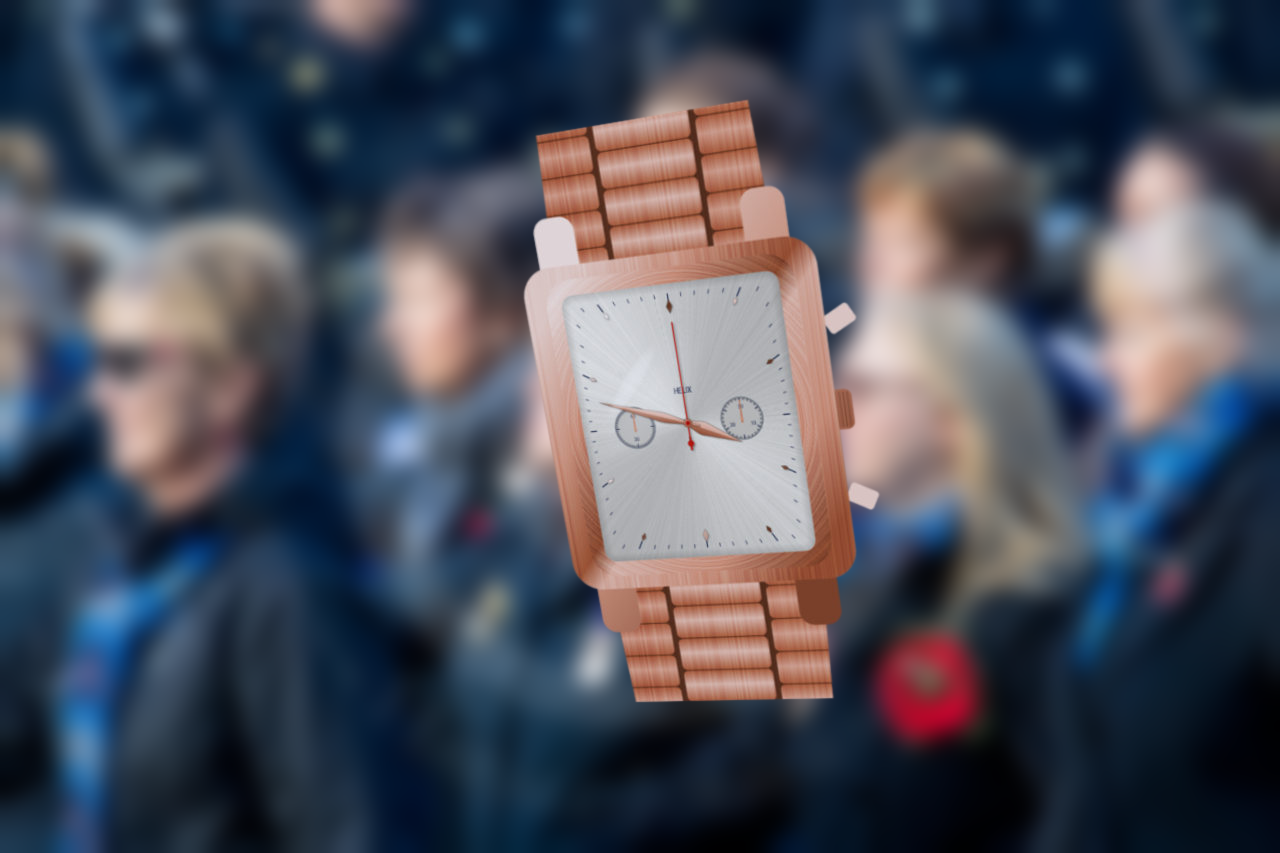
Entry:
h=3 m=48
